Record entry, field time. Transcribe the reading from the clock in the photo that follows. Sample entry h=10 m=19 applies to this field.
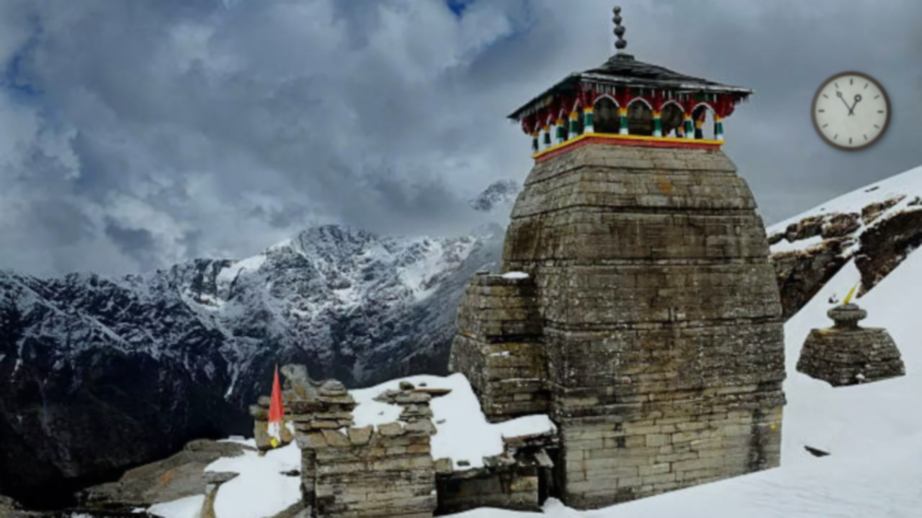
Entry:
h=12 m=54
